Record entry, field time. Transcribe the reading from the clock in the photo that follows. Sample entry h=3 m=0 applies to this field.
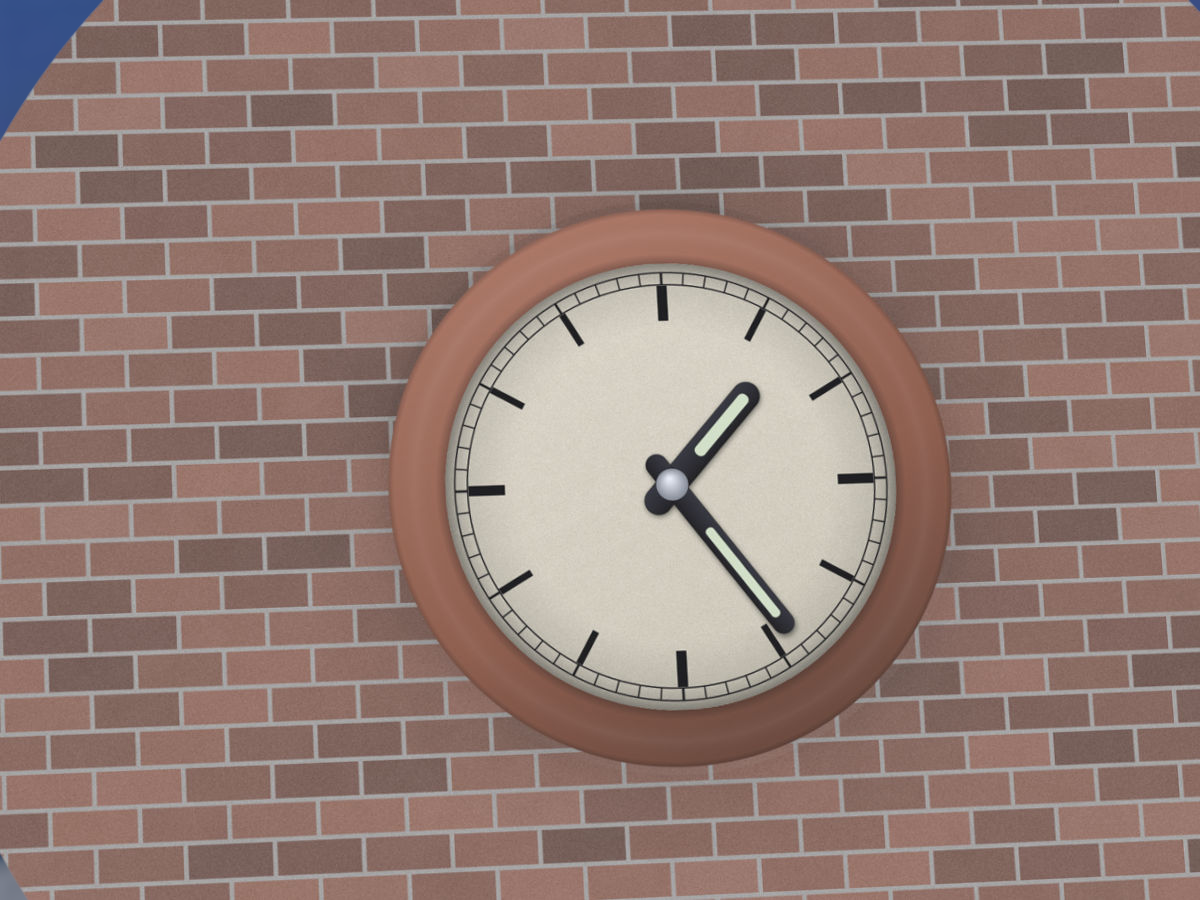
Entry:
h=1 m=24
